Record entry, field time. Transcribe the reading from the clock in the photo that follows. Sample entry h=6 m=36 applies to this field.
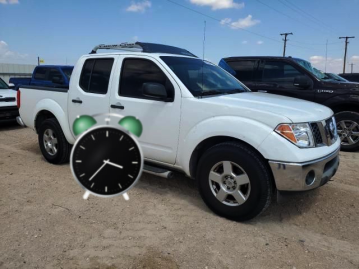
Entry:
h=3 m=37
